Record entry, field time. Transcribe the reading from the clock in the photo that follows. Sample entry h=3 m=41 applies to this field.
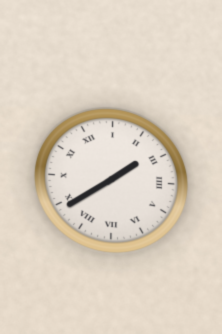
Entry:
h=2 m=44
